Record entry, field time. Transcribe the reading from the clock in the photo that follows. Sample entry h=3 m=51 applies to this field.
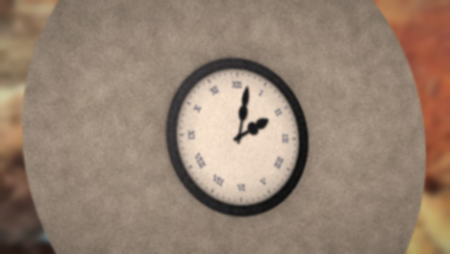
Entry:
h=2 m=2
